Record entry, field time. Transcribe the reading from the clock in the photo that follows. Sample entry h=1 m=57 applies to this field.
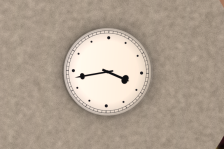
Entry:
h=3 m=43
